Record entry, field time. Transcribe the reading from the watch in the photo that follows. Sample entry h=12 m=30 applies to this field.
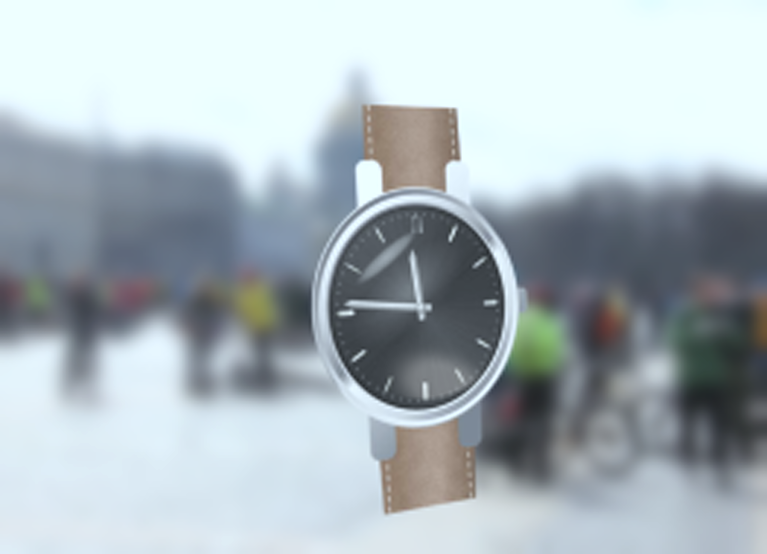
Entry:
h=11 m=46
